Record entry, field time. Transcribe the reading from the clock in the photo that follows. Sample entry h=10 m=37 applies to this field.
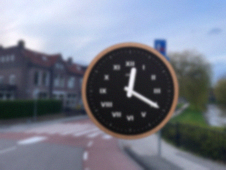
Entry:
h=12 m=20
